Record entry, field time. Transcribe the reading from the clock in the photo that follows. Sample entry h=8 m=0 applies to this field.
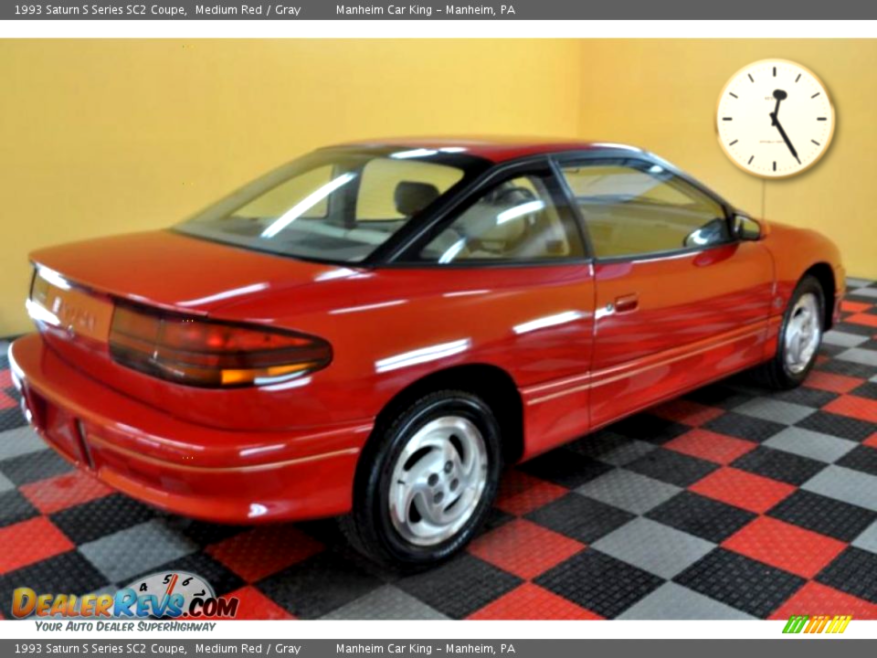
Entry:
h=12 m=25
